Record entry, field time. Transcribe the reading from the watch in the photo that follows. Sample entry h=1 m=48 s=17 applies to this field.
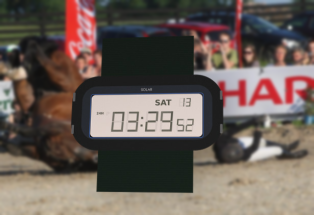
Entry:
h=3 m=29 s=52
